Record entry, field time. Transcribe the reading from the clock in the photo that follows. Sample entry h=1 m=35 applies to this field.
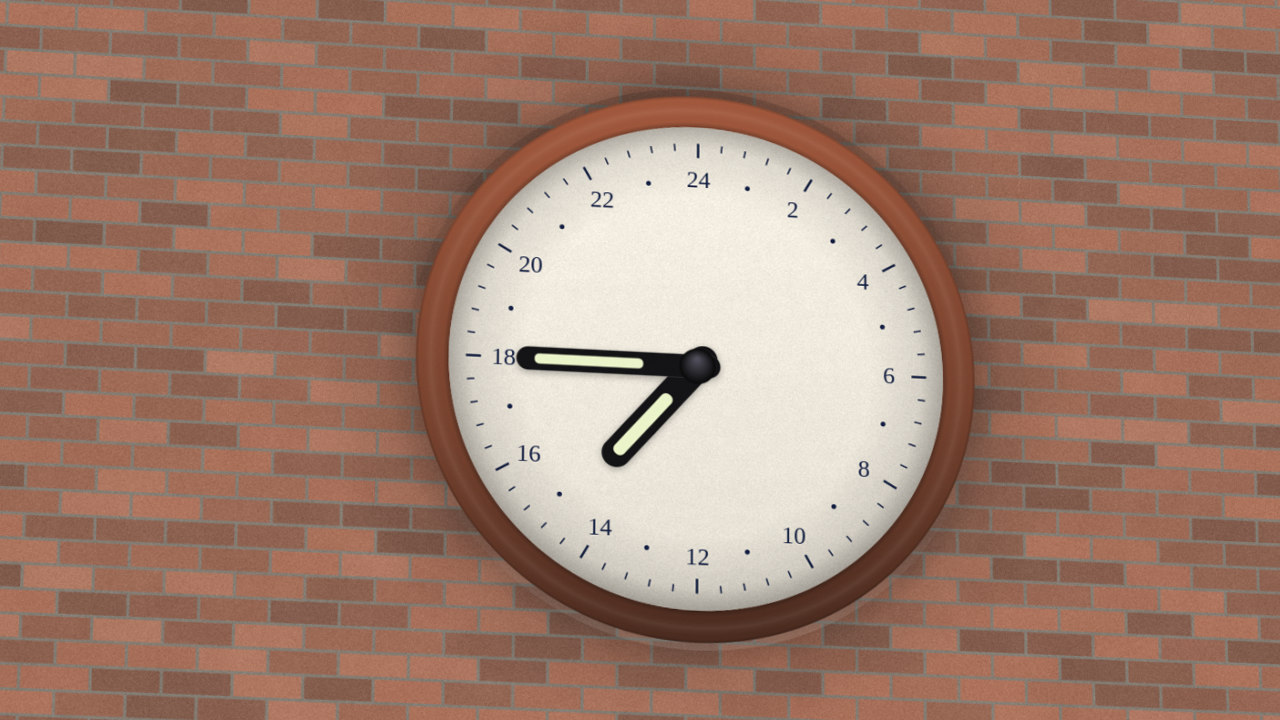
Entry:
h=14 m=45
